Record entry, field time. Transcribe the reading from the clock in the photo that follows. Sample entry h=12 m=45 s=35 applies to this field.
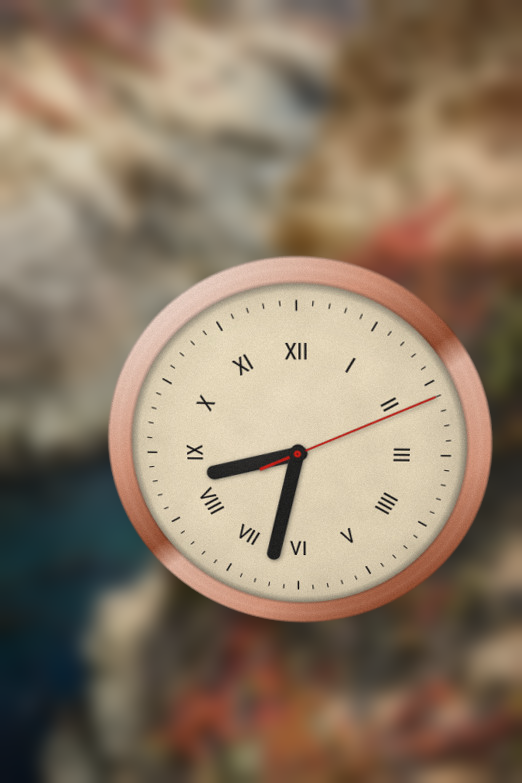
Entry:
h=8 m=32 s=11
